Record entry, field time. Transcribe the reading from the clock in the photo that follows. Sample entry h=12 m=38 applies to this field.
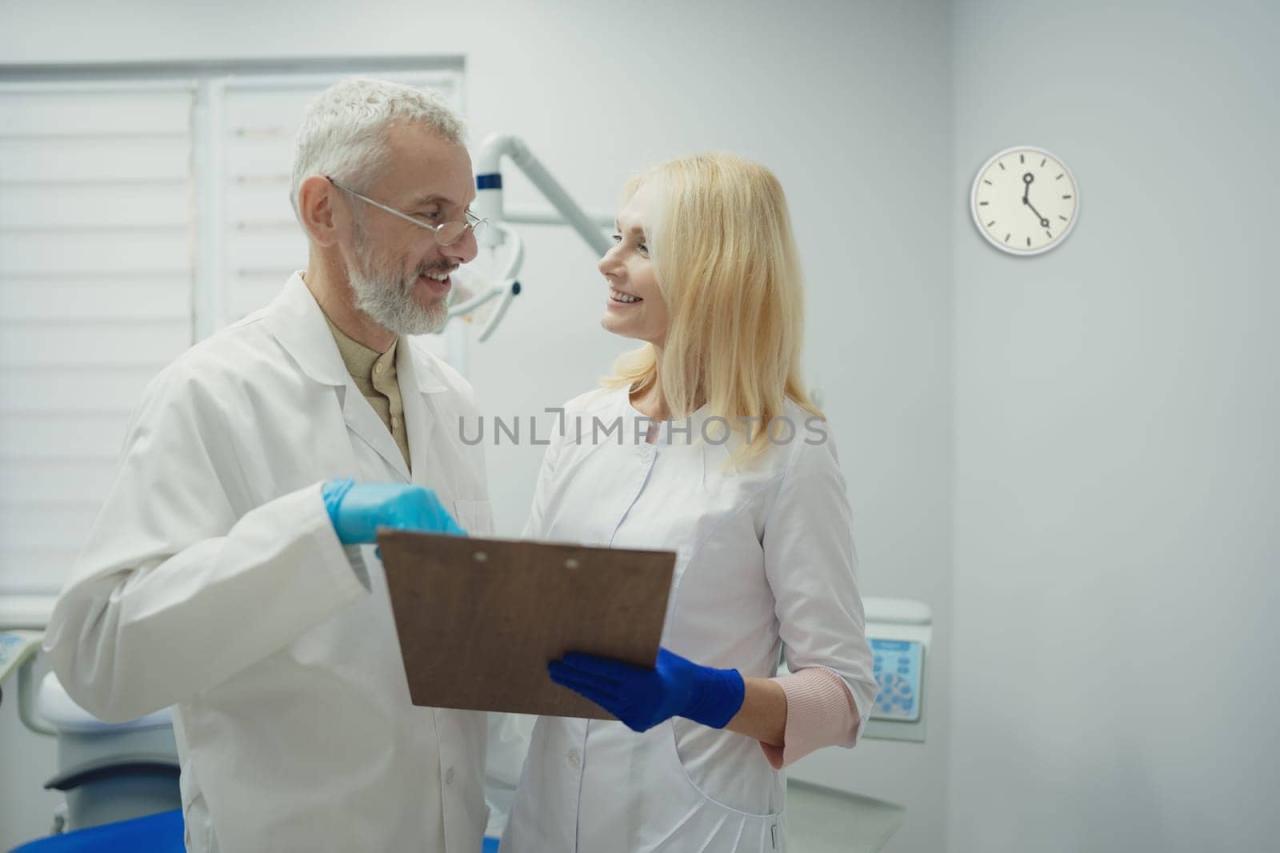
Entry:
h=12 m=24
